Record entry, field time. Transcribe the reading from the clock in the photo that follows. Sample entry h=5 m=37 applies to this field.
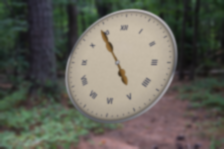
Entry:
h=4 m=54
